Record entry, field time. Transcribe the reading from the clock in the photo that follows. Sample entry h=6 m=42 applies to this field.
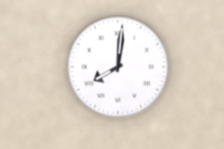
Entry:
h=8 m=1
